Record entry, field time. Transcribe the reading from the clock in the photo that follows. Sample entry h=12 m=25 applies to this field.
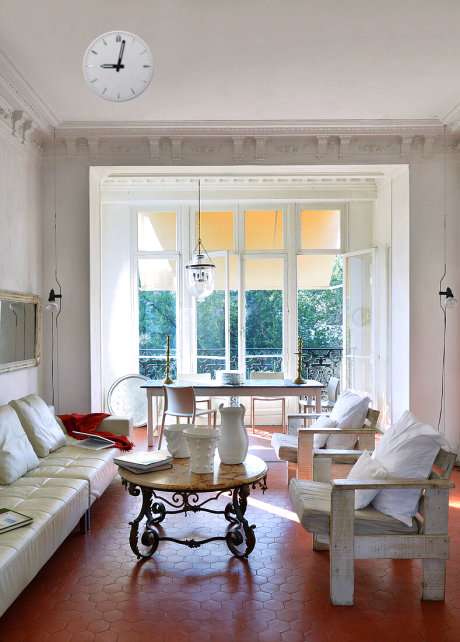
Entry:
h=9 m=2
